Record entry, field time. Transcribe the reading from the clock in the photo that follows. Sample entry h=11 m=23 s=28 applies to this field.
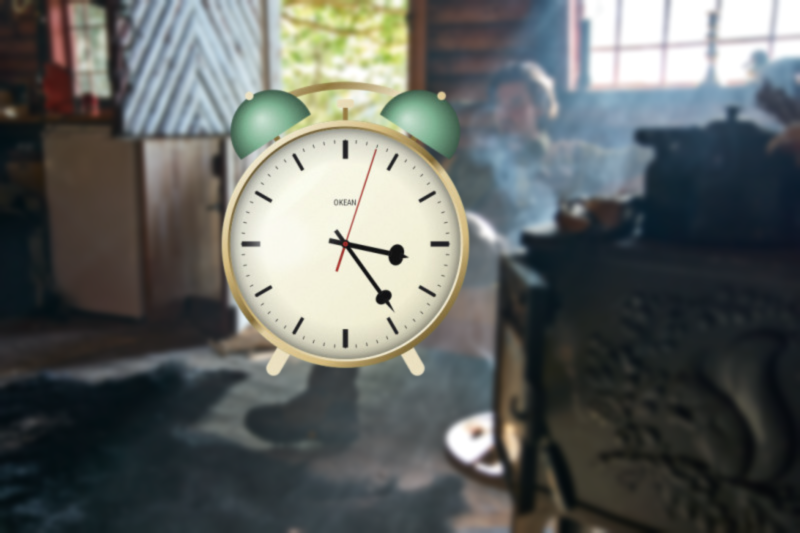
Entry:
h=3 m=24 s=3
